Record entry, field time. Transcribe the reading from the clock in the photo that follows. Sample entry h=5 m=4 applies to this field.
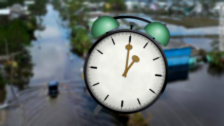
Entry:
h=1 m=0
